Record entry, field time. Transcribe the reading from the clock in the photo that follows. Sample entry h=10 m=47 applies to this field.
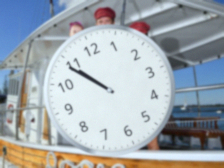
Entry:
h=10 m=54
